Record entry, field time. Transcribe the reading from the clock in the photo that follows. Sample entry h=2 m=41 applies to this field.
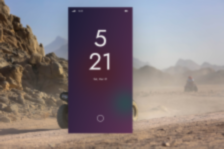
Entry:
h=5 m=21
